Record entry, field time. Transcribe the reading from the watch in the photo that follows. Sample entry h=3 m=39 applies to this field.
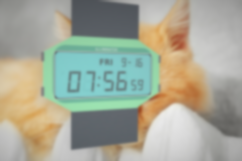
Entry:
h=7 m=56
